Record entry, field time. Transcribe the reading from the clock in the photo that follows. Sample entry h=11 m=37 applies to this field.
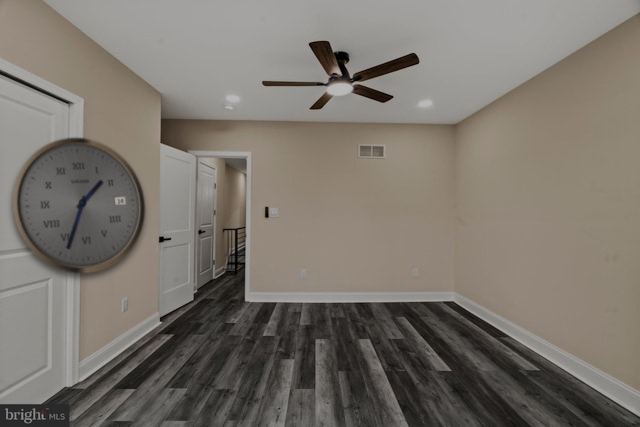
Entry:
h=1 m=34
